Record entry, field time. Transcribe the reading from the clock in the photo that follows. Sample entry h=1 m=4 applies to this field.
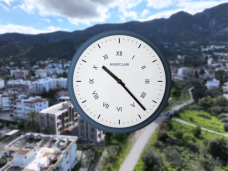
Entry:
h=10 m=23
